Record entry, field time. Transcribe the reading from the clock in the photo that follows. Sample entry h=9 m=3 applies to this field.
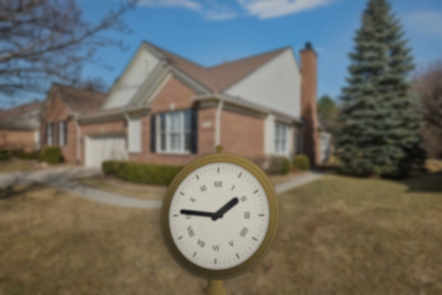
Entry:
h=1 m=46
